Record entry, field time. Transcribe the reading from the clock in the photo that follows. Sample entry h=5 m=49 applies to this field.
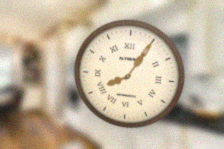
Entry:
h=8 m=5
